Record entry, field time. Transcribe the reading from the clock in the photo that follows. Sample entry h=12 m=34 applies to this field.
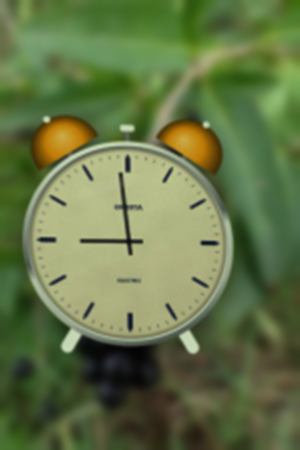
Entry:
h=8 m=59
